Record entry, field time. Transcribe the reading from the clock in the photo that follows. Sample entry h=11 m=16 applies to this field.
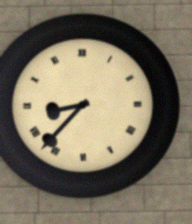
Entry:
h=8 m=37
